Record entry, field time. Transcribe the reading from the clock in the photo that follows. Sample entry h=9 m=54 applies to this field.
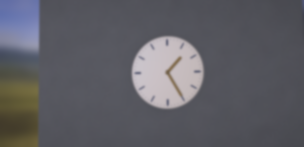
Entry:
h=1 m=25
